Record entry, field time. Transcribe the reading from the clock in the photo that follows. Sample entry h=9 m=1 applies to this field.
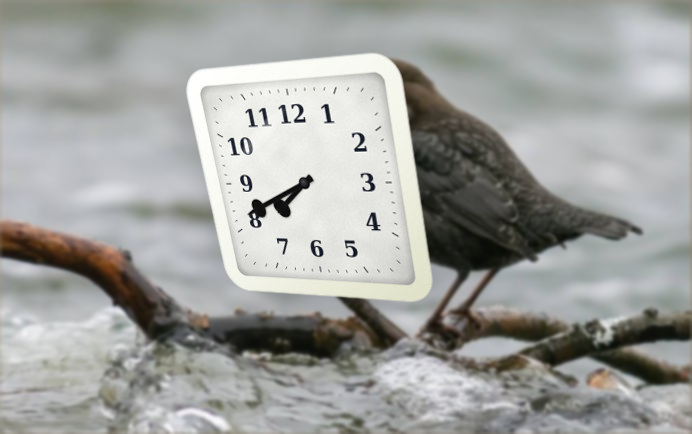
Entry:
h=7 m=41
